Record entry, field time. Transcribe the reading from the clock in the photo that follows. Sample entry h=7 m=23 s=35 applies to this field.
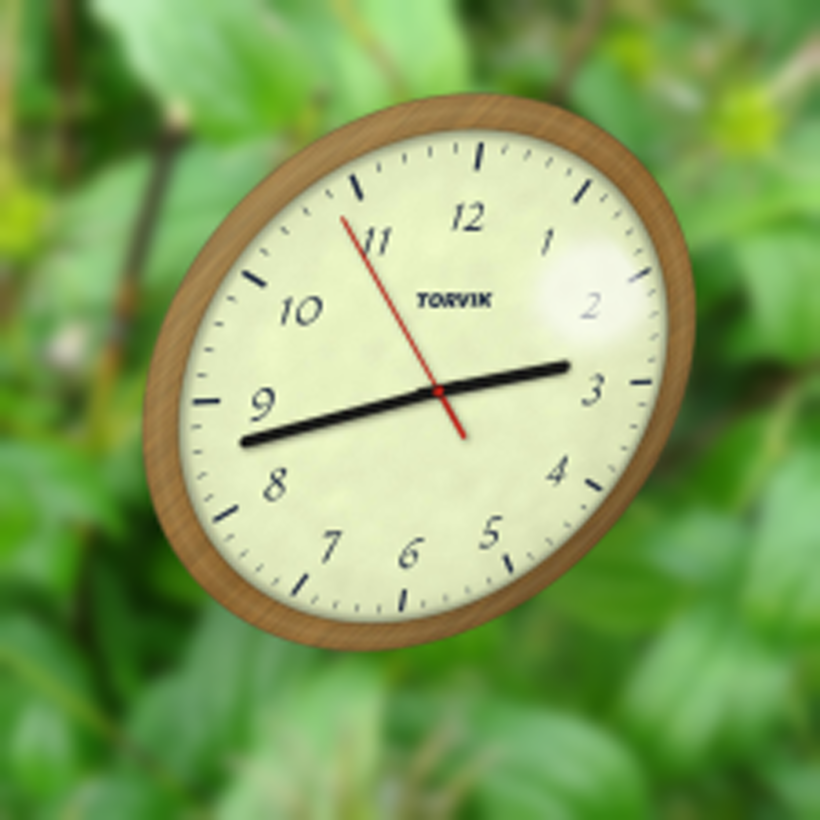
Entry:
h=2 m=42 s=54
